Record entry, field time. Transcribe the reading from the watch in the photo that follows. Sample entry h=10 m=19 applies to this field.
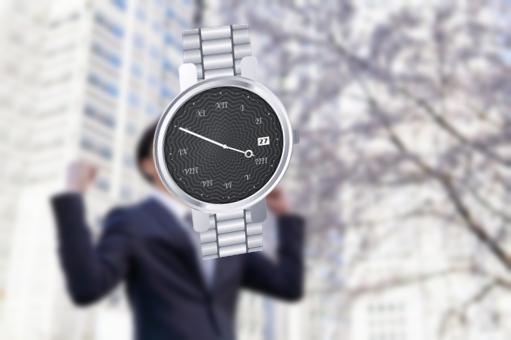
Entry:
h=3 m=50
